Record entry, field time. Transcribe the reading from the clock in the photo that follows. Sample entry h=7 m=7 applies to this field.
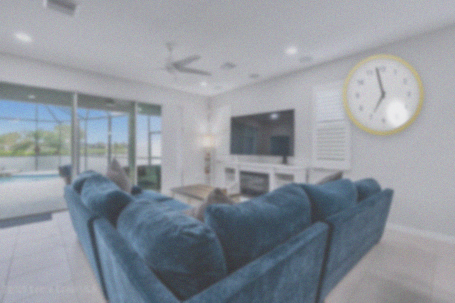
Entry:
h=6 m=58
